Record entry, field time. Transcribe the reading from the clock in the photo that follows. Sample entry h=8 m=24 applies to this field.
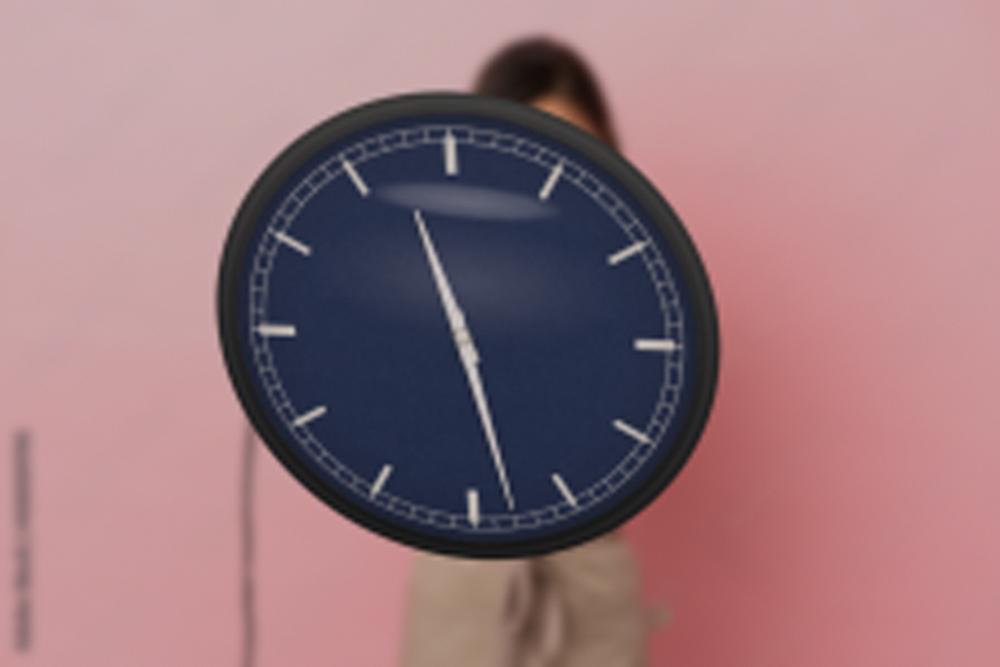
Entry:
h=11 m=28
